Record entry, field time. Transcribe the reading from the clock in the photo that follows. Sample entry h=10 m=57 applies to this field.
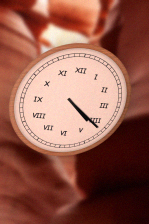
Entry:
h=4 m=21
